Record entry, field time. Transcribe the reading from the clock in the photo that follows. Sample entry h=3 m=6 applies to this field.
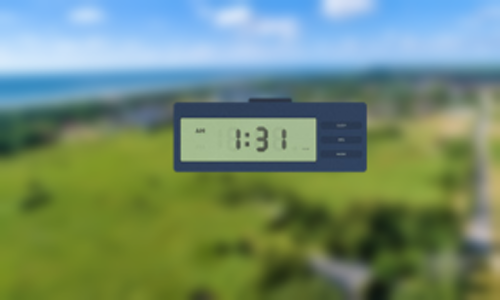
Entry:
h=1 m=31
